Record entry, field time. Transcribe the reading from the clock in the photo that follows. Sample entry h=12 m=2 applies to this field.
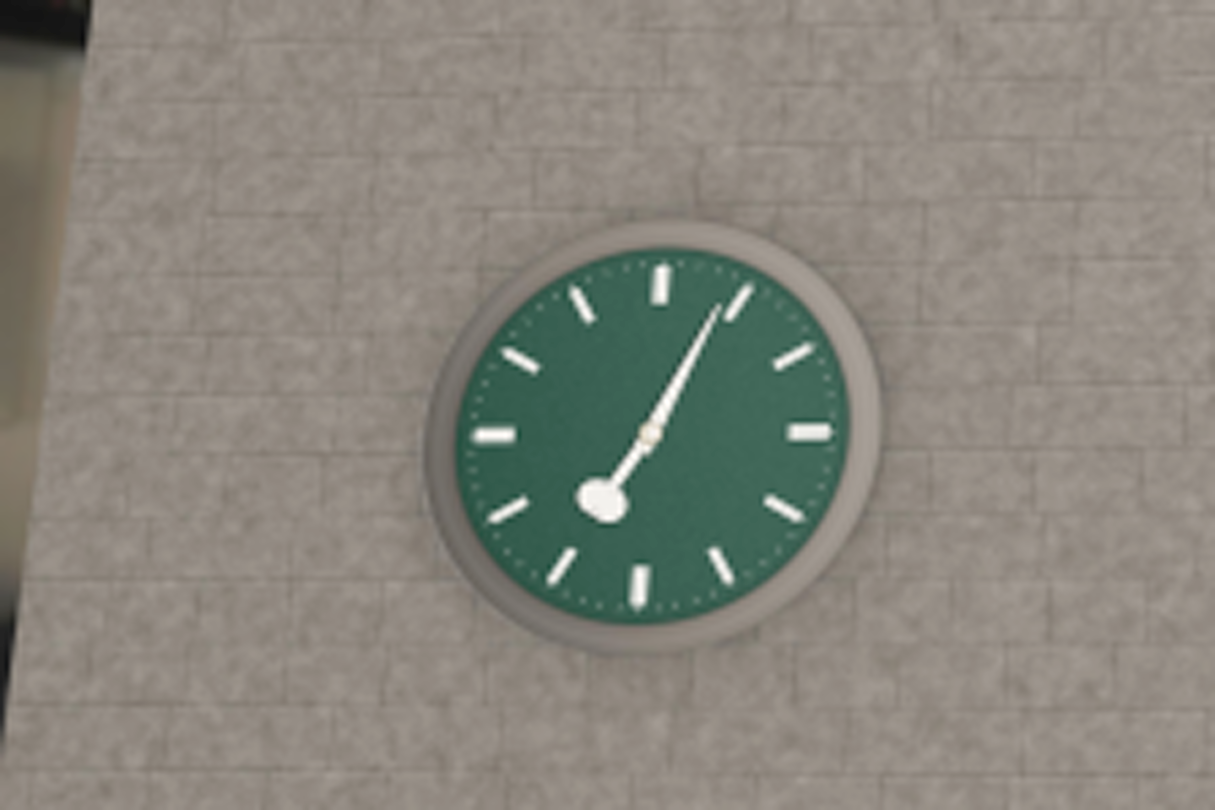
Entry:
h=7 m=4
